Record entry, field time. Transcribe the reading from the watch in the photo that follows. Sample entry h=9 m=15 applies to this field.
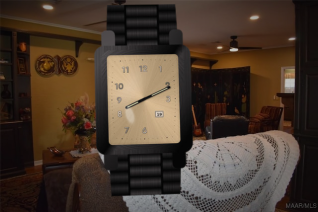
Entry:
h=8 m=11
